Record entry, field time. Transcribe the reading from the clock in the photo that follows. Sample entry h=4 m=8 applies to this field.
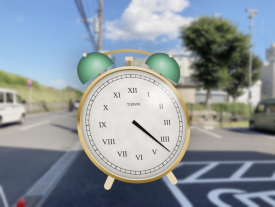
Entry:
h=4 m=22
